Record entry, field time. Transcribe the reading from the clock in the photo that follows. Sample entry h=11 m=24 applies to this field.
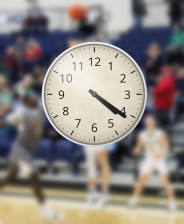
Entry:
h=4 m=21
